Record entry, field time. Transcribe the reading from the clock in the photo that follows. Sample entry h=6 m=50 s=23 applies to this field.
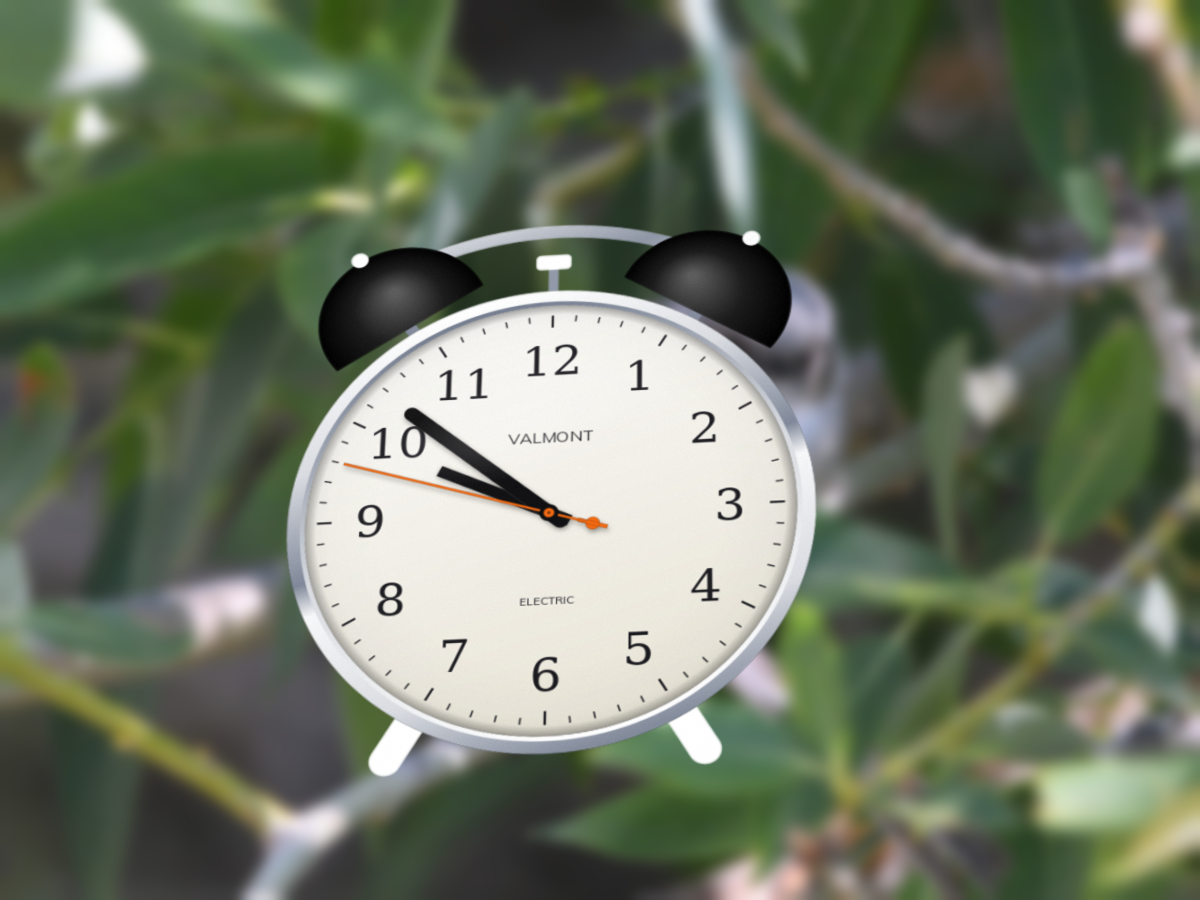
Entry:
h=9 m=51 s=48
